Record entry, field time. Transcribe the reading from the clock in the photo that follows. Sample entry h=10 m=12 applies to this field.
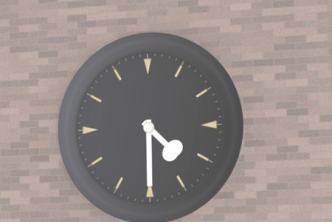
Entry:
h=4 m=30
